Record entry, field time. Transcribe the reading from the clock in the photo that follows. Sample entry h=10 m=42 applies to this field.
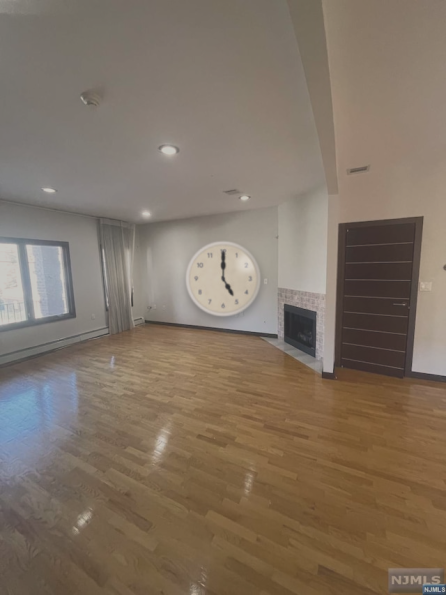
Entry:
h=5 m=0
